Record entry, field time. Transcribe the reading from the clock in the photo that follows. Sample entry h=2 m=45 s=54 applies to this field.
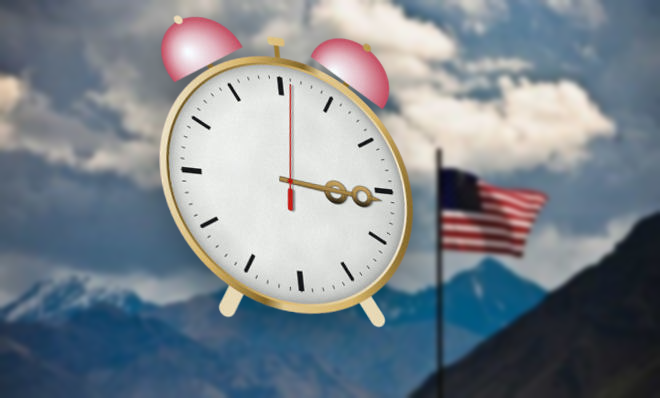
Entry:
h=3 m=16 s=1
